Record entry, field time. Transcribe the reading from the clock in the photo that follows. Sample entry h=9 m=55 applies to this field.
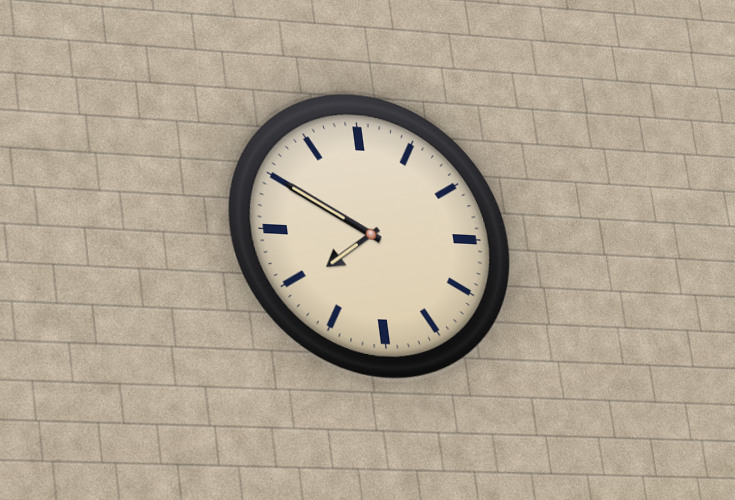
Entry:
h=7 m=50
